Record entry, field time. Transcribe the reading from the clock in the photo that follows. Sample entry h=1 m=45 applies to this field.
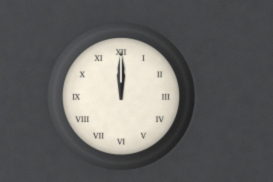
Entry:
h=12 m=0
